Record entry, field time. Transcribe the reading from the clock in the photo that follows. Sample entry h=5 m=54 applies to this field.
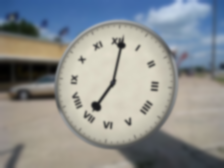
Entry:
h=7 m=1
